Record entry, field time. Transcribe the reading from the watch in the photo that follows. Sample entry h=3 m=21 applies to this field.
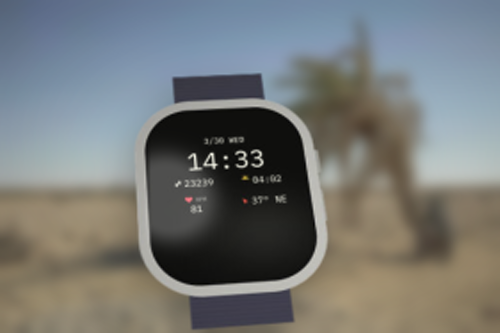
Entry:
h=14 m=33
